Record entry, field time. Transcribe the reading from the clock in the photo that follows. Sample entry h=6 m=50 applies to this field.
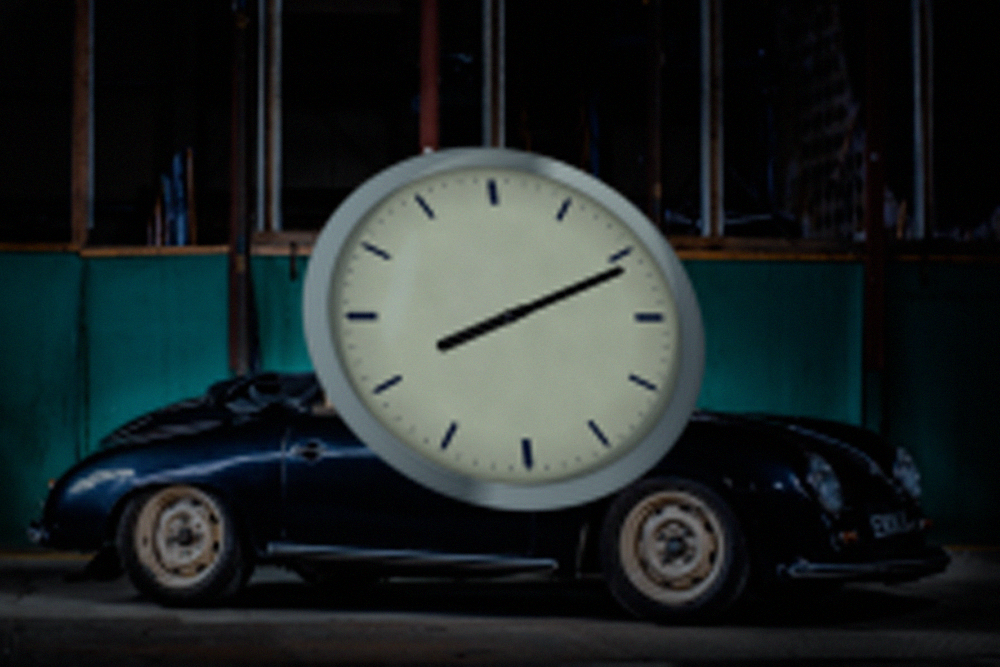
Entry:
h=8 m=11
